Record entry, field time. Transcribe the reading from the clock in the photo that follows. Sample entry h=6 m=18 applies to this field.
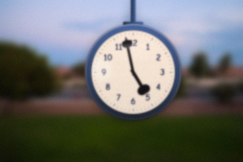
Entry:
h=4 m=58
